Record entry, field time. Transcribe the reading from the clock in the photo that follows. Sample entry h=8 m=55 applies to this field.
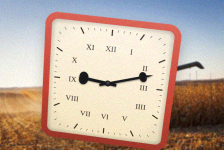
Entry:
h=9 m=12
